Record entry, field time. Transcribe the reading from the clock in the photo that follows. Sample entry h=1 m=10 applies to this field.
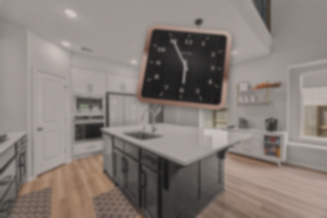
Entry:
h=5 m=55
